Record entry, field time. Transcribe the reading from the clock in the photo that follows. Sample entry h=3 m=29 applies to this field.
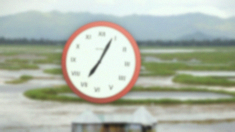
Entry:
h=7 m=4
